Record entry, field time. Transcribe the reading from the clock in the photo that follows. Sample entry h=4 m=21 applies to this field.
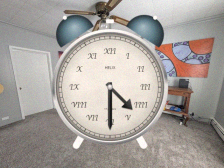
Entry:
h=4 m=30
